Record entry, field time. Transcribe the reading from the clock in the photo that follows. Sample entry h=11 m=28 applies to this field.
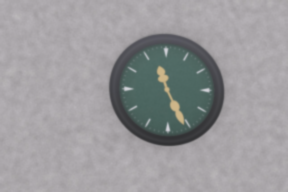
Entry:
h=11 m=26
